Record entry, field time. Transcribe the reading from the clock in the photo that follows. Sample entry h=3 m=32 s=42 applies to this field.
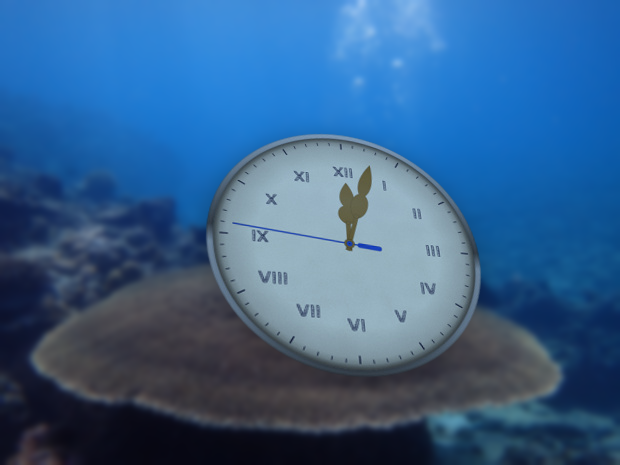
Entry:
h=12 m=2 s=46
